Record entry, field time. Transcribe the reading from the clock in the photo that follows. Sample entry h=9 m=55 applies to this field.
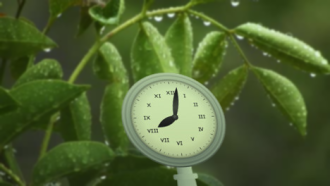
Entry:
h=8 m=2
